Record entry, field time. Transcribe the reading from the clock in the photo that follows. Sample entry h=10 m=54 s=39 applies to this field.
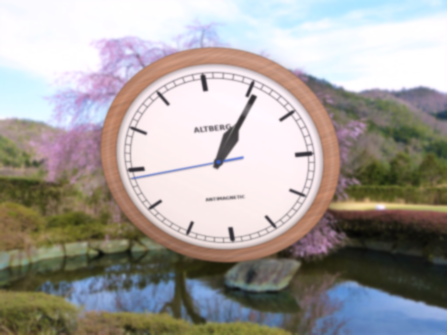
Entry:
h=1 m=5 s=44
